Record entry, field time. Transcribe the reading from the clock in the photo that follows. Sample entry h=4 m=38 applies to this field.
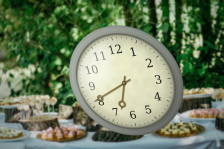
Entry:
h=6 m=41
